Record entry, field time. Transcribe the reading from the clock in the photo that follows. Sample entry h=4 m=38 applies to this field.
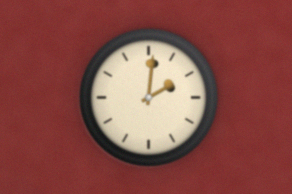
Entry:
h=2 m=1
